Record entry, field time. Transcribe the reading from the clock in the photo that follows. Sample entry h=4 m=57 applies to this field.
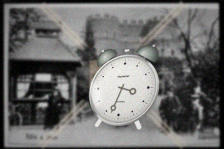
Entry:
h=3 m=33
